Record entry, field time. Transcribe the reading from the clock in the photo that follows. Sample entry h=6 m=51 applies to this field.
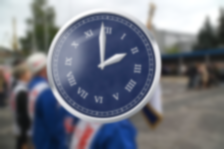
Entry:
h=1 m=59
